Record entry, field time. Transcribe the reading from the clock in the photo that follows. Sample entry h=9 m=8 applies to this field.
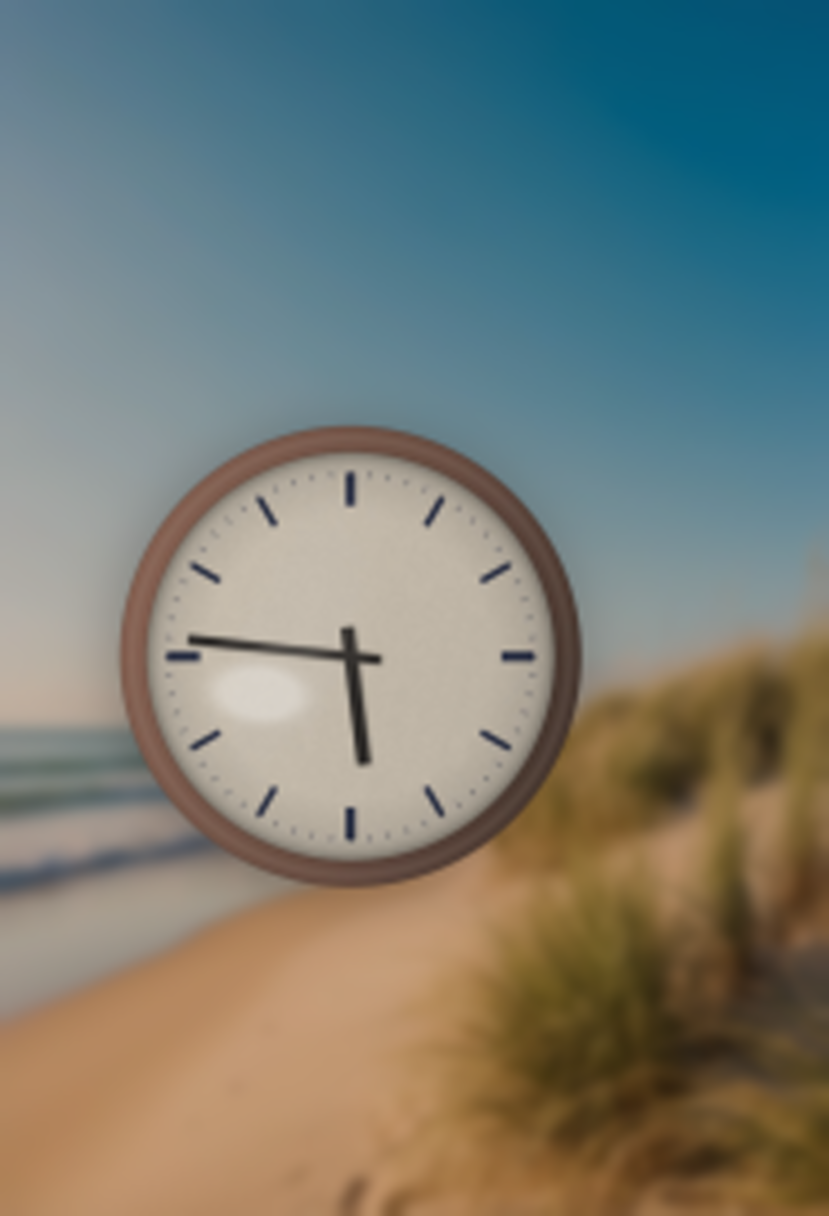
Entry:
h=5 m=46
